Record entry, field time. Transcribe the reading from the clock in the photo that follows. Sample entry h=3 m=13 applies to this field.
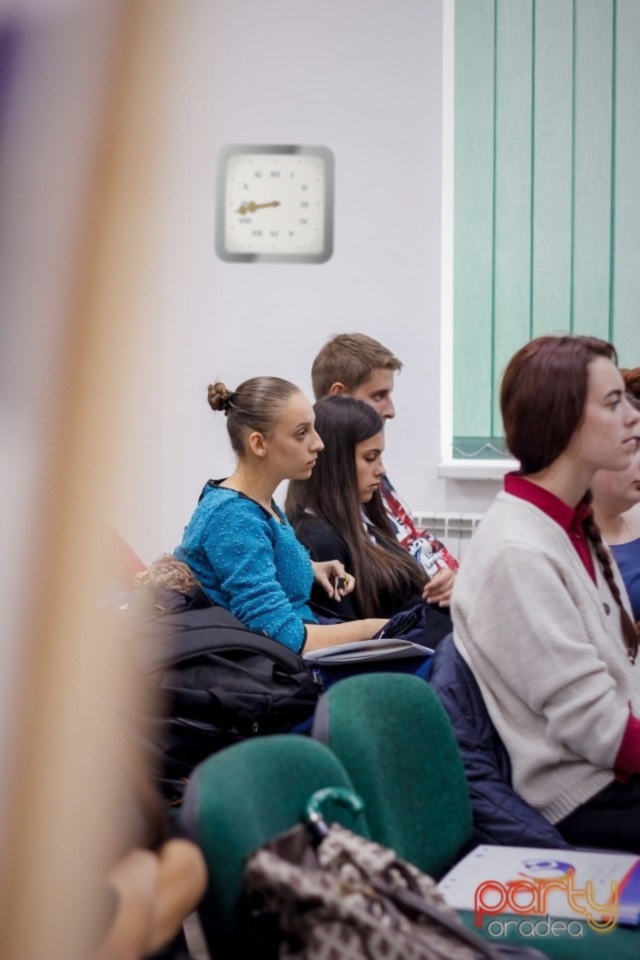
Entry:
h=8 m=43
